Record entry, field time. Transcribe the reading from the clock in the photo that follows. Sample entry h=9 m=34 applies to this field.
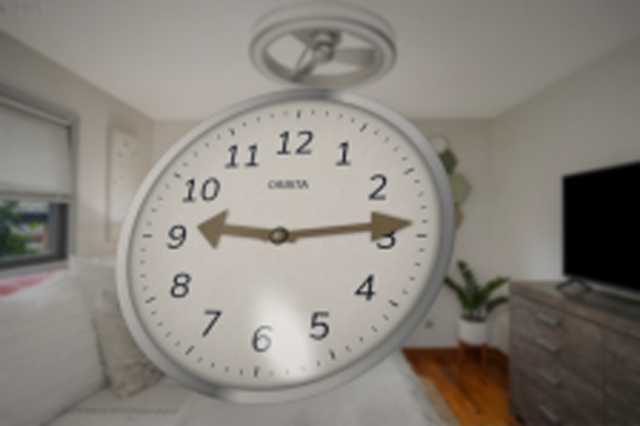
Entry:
h=9 m=14
